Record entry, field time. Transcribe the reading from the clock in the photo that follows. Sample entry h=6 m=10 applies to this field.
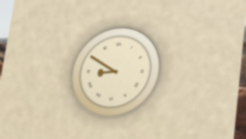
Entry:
h=8 m=50
